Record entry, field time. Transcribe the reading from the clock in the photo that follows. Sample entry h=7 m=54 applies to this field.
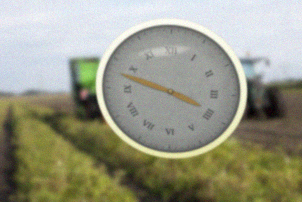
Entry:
h=3 m=48
